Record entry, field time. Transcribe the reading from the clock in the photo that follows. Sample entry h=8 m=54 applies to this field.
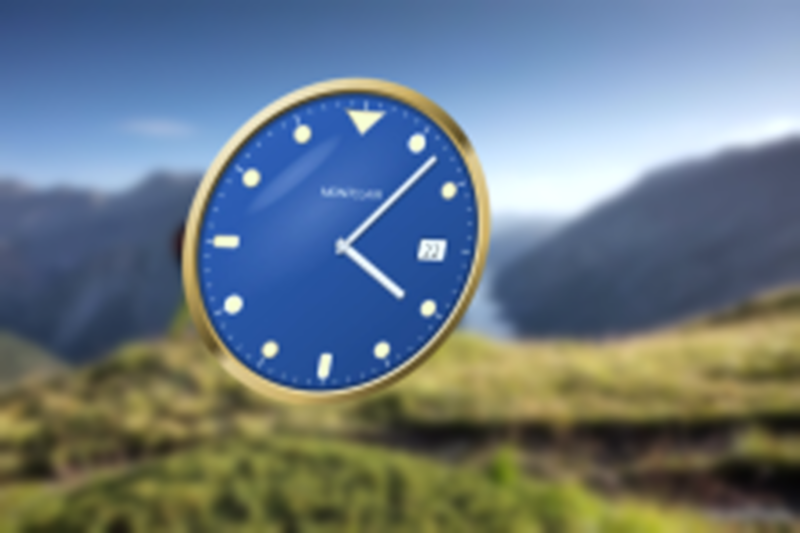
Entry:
h=4 m=7
